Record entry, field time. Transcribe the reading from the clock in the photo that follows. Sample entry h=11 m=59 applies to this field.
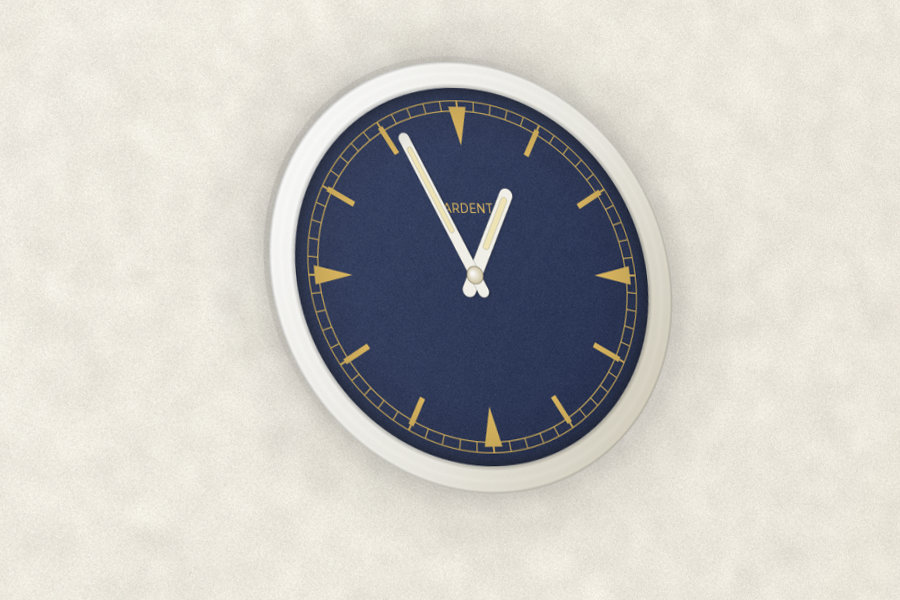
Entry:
h=12 m=56
